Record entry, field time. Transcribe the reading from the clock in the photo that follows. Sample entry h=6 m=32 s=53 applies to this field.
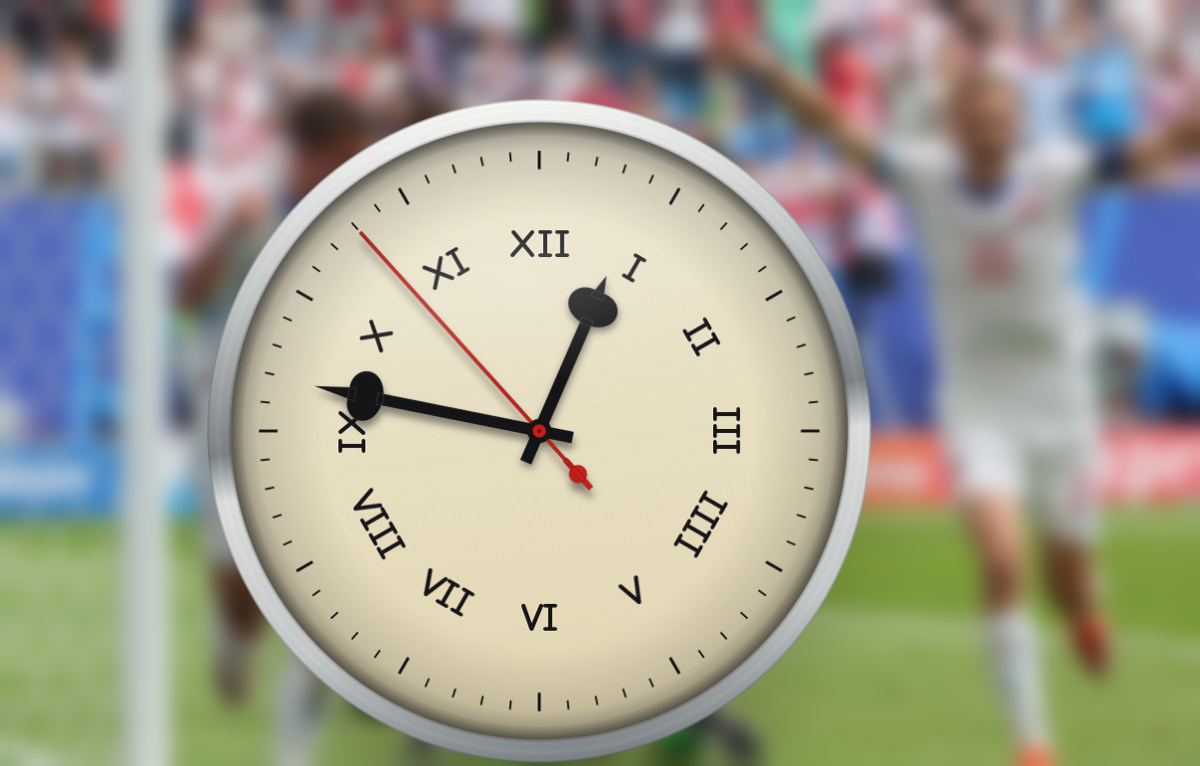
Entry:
h=12 m=46 s=53
